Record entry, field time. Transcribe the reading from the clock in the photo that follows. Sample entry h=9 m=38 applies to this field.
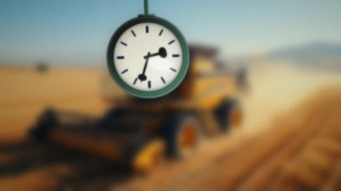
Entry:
h=2 m=33
